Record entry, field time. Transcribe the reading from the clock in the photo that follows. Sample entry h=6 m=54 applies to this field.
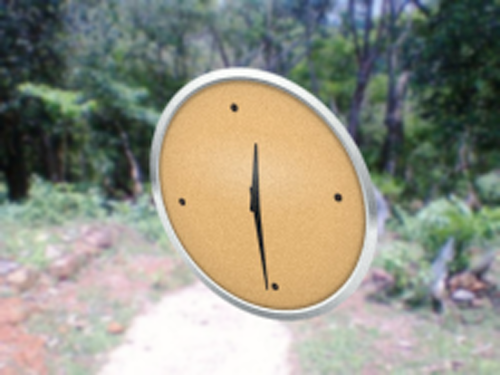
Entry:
h=12 m=31
